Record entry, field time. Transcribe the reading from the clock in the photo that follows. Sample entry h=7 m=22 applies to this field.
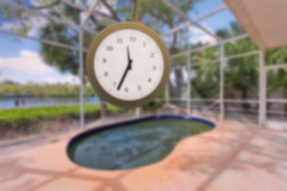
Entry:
h=11 m=33
